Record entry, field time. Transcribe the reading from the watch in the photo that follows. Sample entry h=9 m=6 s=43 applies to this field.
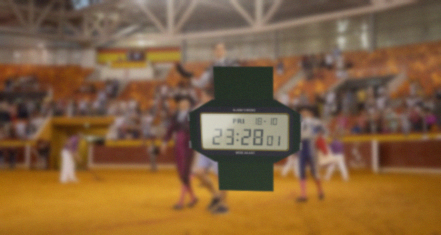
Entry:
h=23 m=28 s=1
